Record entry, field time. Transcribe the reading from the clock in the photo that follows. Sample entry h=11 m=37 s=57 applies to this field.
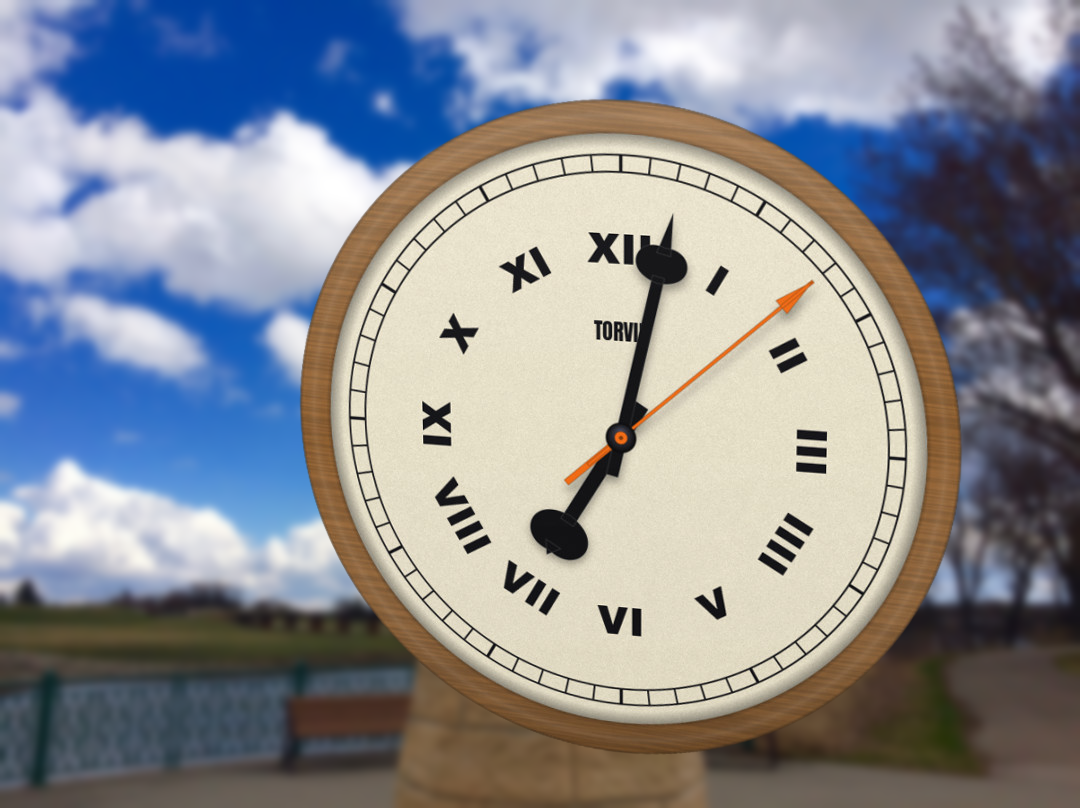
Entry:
h=7 m=2 s=8
